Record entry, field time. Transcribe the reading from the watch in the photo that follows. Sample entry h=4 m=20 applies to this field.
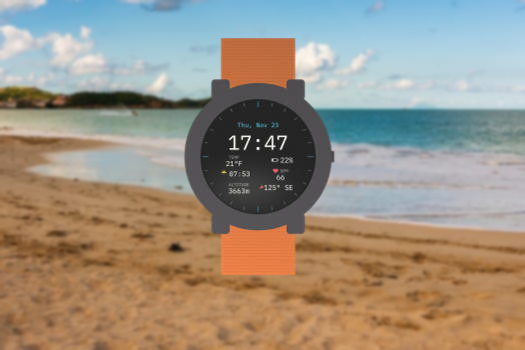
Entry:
h=17 m=47
